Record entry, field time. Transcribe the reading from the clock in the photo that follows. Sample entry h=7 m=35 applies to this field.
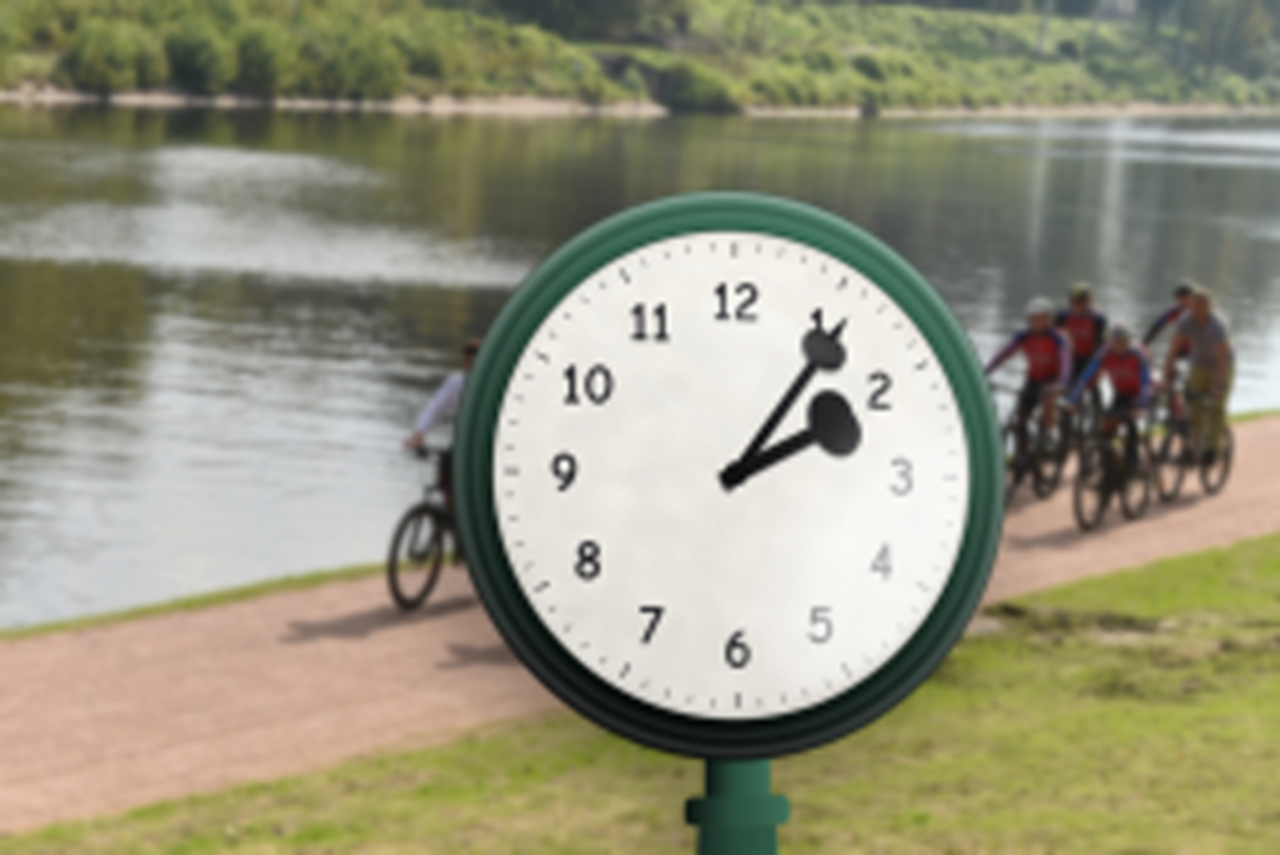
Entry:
h=2 m=6
